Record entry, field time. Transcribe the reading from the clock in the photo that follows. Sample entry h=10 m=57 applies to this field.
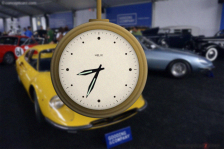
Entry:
h=8 m=34
